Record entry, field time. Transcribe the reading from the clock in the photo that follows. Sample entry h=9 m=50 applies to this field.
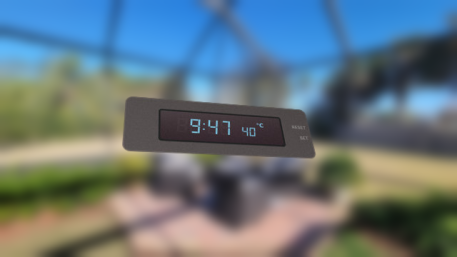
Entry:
h=9 m=47
